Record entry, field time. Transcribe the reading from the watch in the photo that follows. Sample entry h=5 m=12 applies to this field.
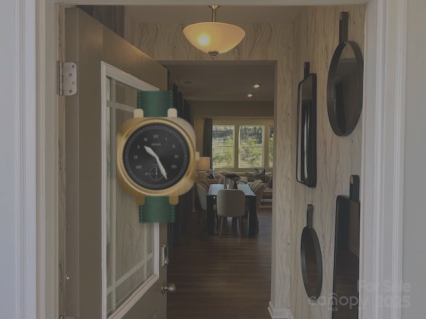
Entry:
h=10 m=26
